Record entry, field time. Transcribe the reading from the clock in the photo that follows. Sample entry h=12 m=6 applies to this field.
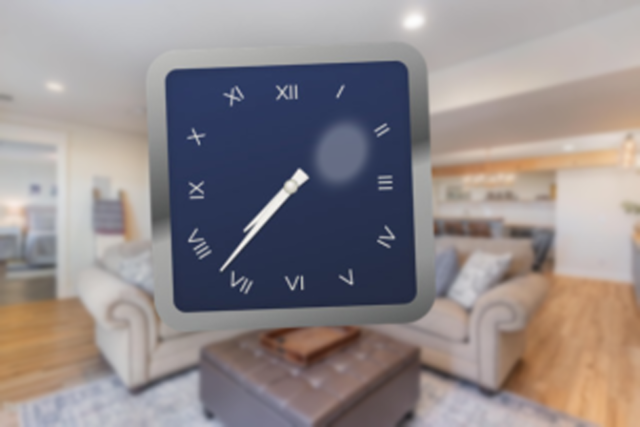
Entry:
h=7 m=37
